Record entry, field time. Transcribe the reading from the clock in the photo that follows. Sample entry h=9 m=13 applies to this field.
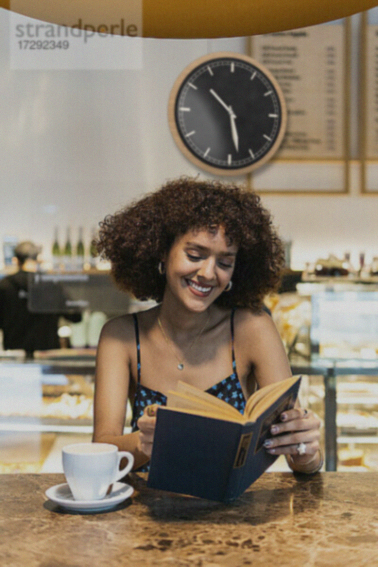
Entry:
h=10 m=28
